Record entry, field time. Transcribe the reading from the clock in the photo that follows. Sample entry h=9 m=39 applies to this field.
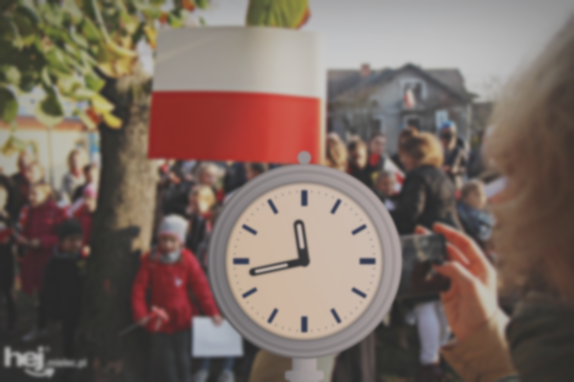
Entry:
h=11 m=43
